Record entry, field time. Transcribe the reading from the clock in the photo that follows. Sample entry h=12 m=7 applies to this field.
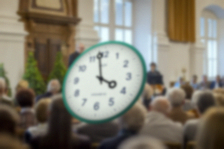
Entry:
h=3 m=58
